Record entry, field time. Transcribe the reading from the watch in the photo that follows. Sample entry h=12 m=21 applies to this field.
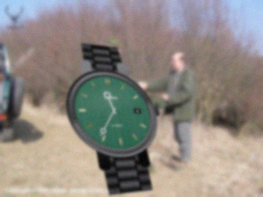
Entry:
h=11 m=36
